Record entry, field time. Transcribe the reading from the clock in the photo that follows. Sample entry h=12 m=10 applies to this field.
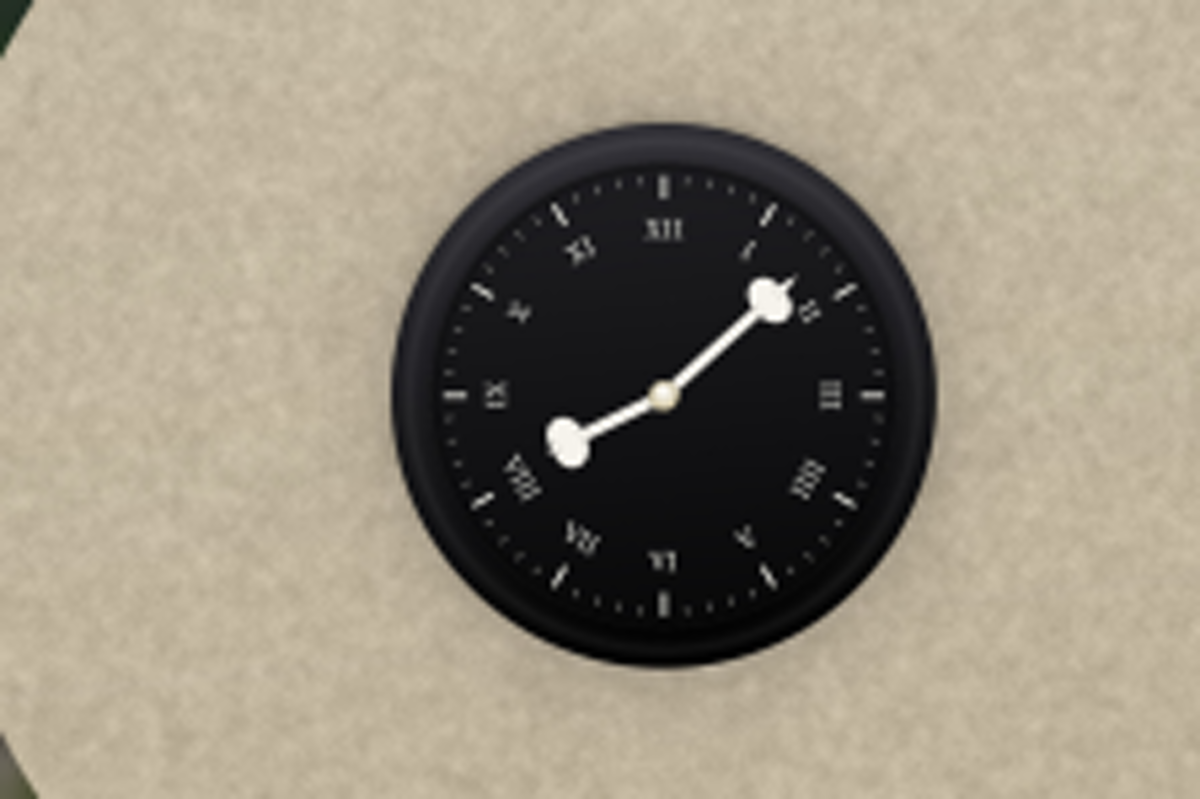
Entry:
h=8 m=8
